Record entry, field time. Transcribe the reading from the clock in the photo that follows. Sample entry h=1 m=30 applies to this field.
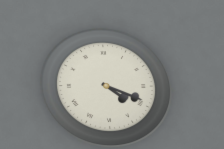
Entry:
h=4 m=19
